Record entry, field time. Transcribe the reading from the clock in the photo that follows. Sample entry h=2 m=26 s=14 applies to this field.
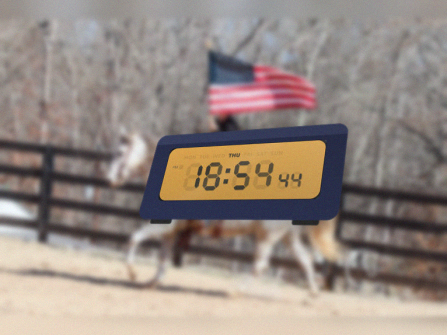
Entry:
h=18 m=54 s=44
